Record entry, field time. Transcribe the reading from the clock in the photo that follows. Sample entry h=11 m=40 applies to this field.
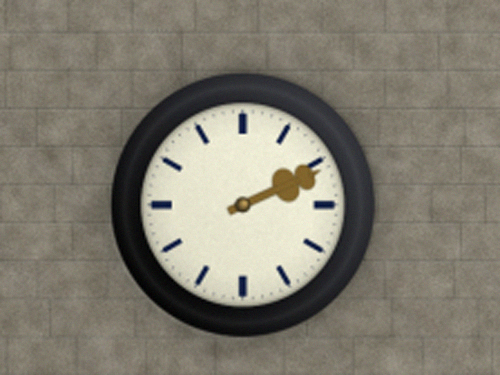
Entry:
h=2 m=11
